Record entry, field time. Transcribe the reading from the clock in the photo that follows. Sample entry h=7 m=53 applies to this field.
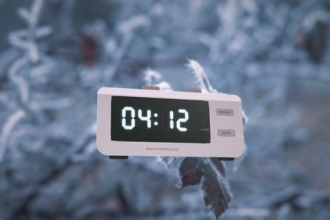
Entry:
h=4 m=12
